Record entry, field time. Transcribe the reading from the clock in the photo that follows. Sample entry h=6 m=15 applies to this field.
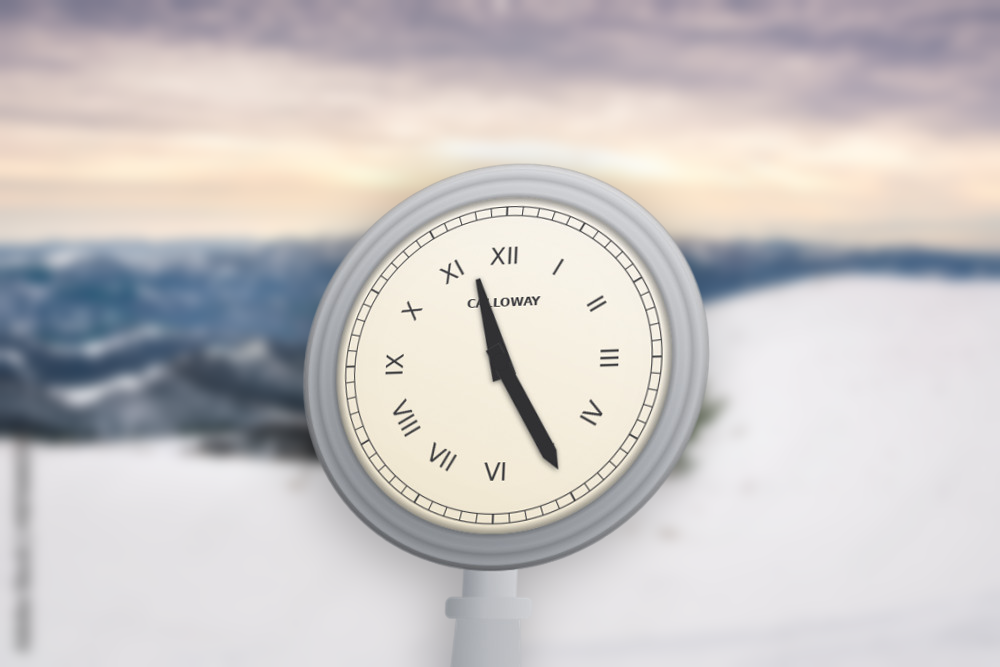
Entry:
h=11 m=25
